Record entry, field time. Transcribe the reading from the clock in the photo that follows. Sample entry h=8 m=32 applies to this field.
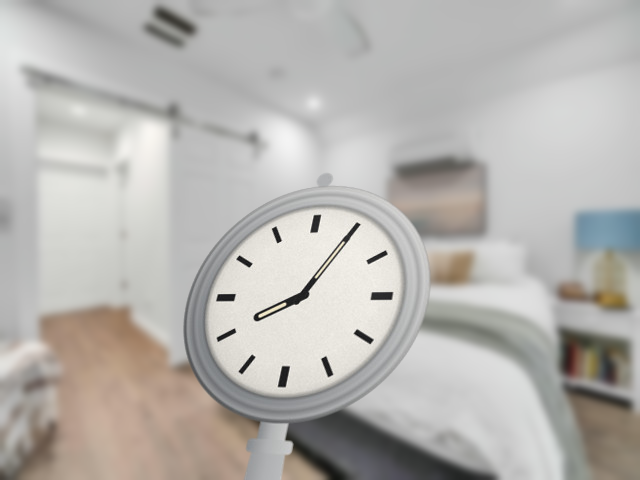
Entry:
h=8 m=5
